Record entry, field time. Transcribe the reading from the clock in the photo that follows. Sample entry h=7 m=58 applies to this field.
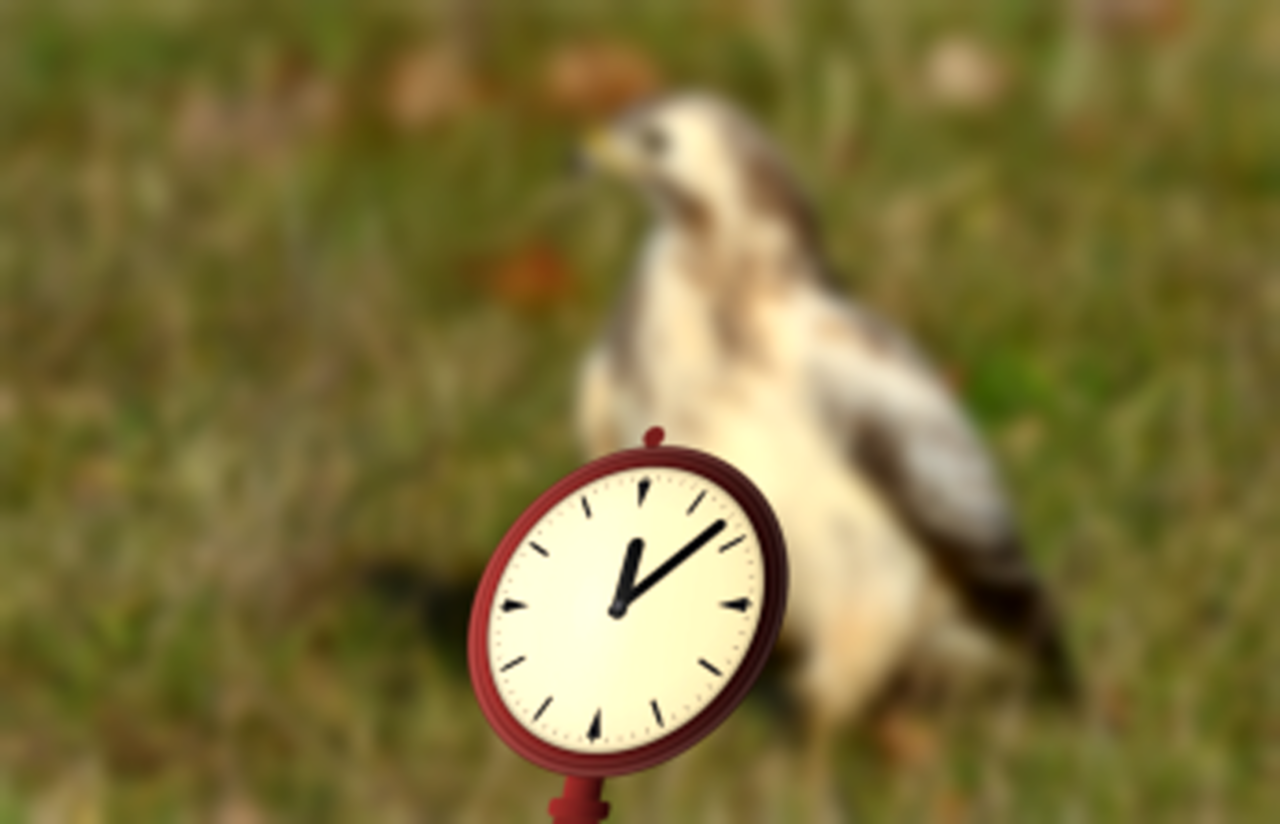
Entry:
h=12 m=8
